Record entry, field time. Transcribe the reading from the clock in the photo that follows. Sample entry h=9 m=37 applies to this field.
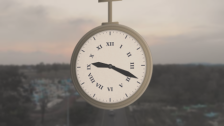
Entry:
h=9 m=19
